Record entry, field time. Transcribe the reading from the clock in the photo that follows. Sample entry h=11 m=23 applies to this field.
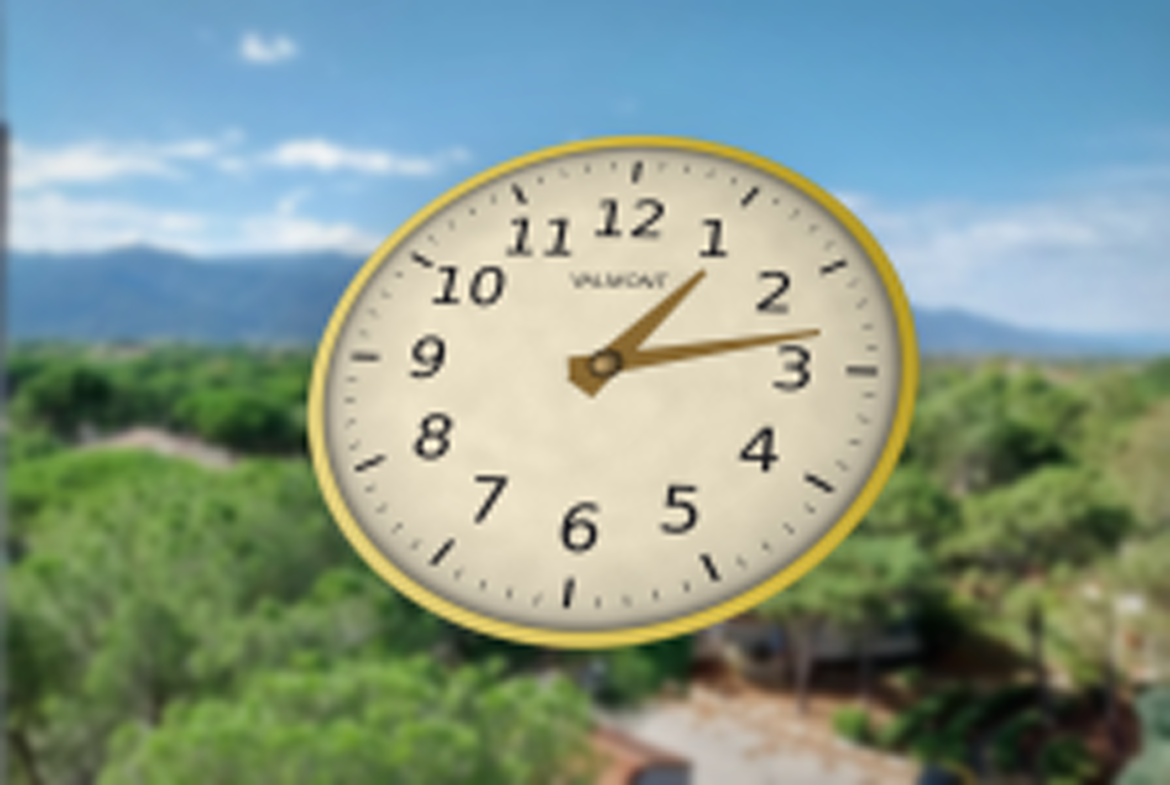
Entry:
h=1 m=13
